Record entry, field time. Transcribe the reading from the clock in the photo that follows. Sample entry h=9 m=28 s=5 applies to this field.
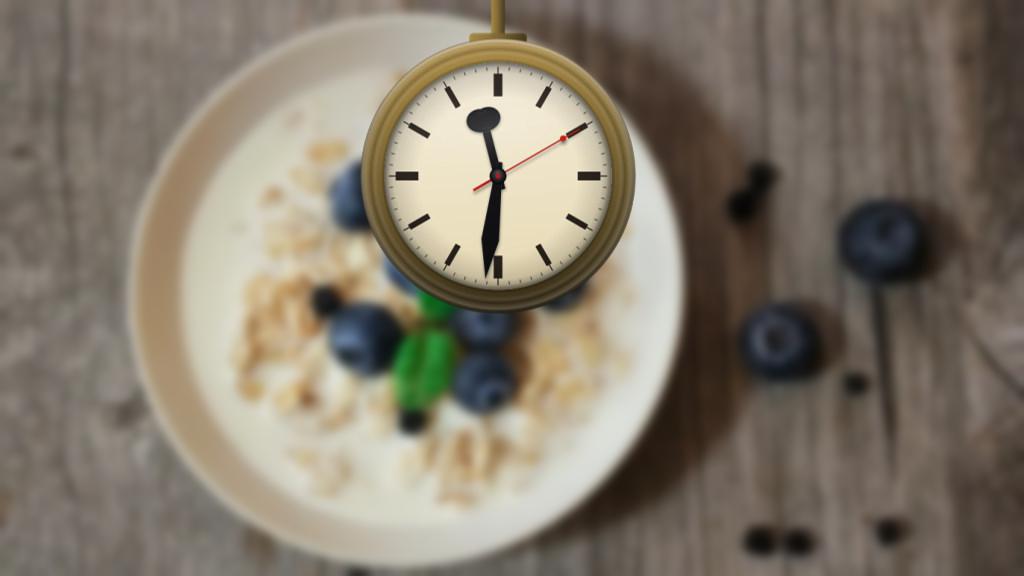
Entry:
h=11 m=31 s=10
